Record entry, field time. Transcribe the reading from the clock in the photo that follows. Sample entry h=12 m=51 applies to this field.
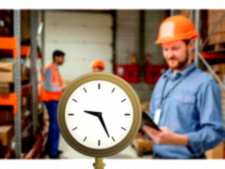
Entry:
h=9 m=26
